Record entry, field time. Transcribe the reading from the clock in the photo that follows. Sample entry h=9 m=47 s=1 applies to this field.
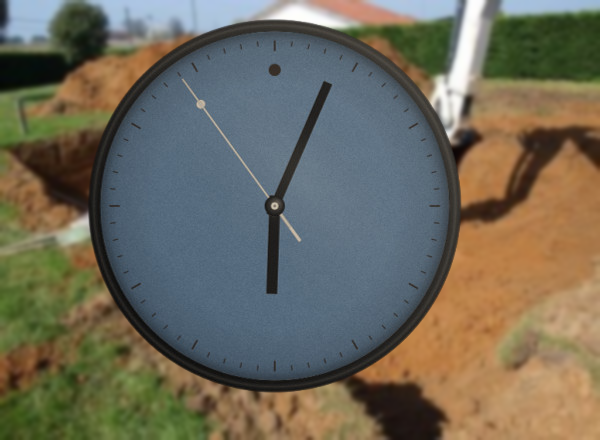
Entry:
h=6 m=3 s=54
